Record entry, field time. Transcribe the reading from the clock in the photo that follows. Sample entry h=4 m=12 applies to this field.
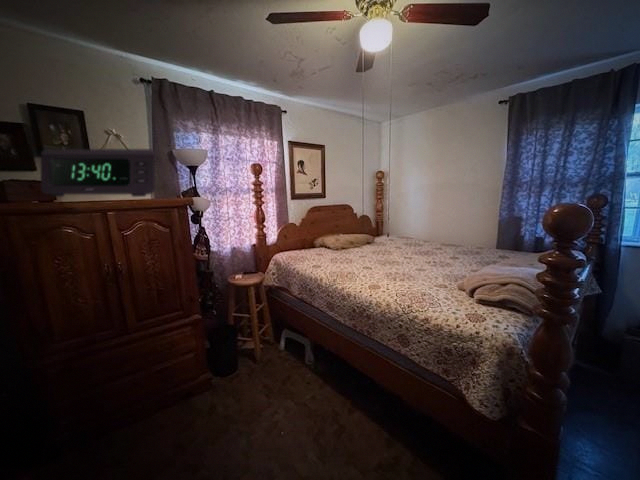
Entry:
h=13 m=40
